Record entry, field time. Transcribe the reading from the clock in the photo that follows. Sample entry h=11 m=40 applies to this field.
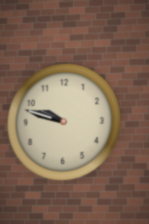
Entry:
h=9 m=48
